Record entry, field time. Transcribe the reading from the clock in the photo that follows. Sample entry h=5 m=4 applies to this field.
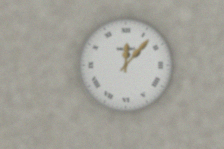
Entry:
h=12 m=7
